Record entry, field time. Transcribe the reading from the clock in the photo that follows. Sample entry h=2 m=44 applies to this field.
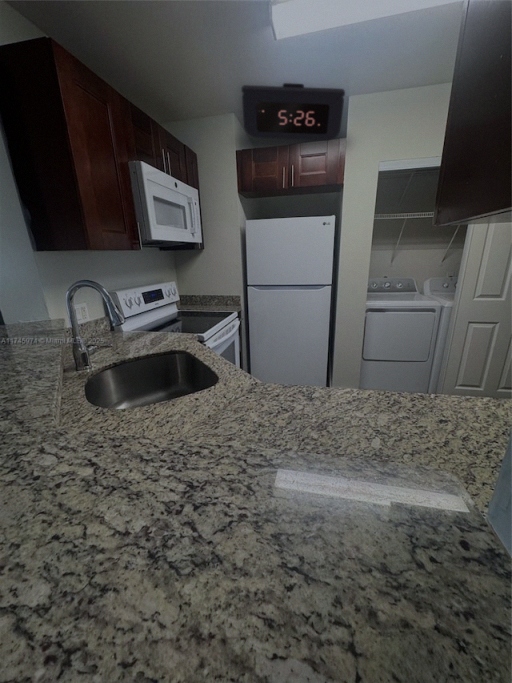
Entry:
h=5 m=26
